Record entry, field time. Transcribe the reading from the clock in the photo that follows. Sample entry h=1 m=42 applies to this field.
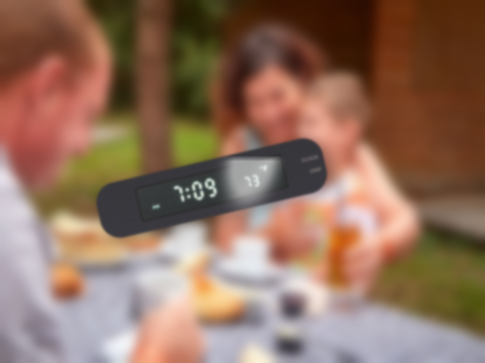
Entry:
h=7 m=9
